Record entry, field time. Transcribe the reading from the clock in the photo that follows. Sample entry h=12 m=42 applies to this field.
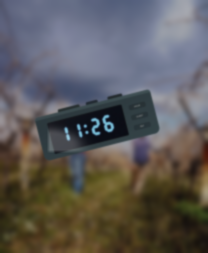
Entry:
h=11 m=26
